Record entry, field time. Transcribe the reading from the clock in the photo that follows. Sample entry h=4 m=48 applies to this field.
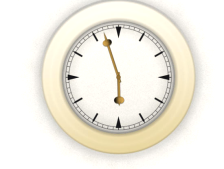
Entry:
h=5 m=57
